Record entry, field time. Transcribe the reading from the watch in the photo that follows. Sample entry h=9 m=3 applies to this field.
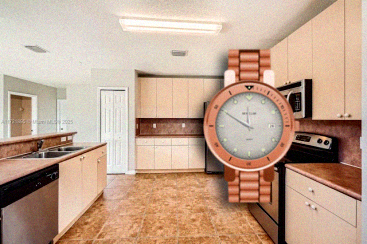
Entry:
h=11 m=50
